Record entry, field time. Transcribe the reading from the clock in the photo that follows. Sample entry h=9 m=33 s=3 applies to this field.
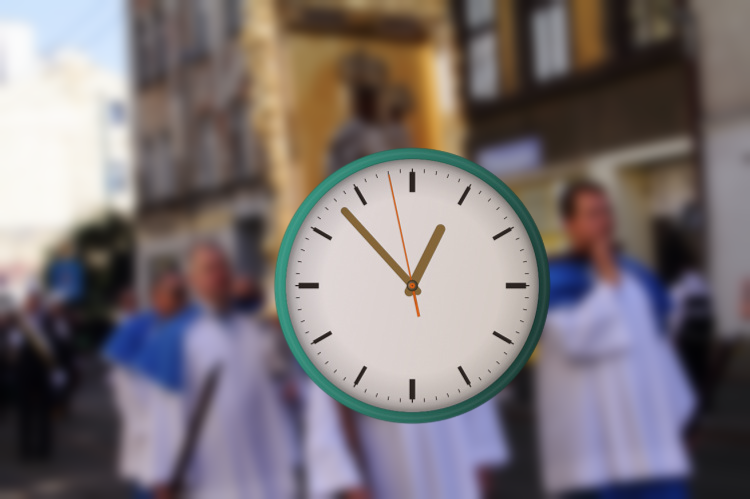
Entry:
h=12 m=52 s=58
